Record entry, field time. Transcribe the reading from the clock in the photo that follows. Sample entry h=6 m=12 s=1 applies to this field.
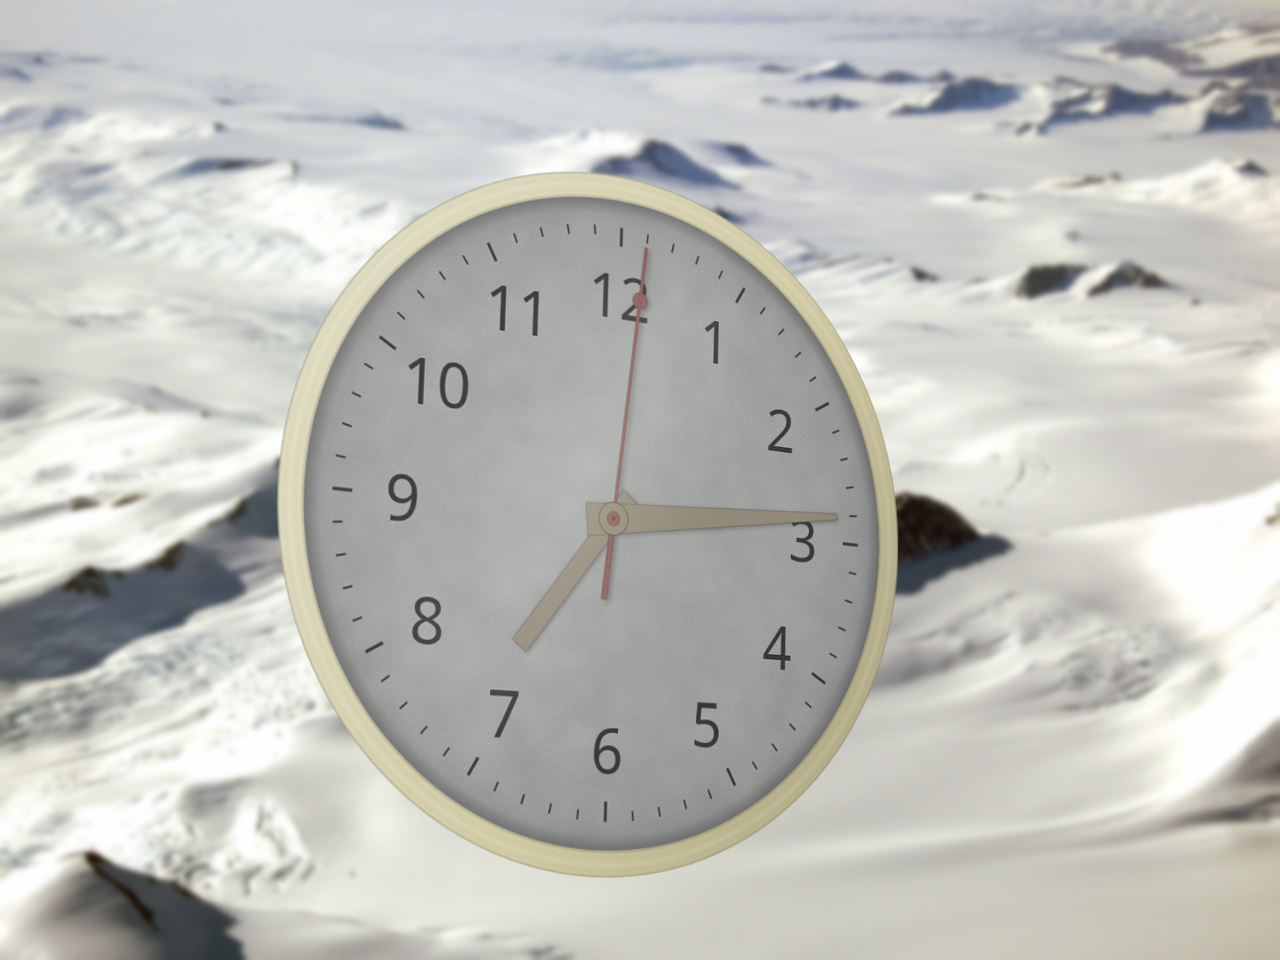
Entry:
h=7 m=14 s=1
